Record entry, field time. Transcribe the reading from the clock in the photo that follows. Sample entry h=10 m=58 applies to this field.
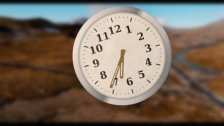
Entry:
h=6 m=36
